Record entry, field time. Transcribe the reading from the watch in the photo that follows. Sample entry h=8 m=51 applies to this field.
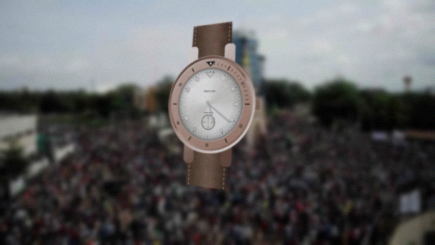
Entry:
h=5 m=21
